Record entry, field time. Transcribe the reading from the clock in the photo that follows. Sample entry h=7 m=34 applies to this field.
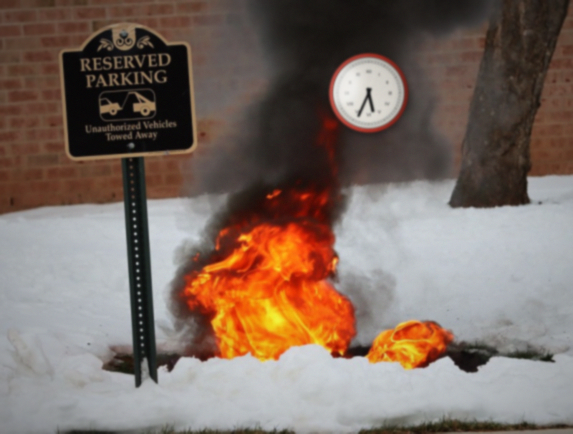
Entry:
h=5 m=34
